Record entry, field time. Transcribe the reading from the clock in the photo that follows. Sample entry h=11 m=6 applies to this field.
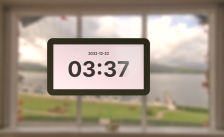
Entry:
h=3 m=37
